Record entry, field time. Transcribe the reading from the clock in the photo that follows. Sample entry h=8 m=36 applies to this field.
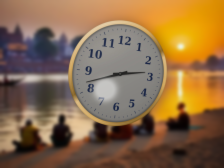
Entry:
h=2 m=42
